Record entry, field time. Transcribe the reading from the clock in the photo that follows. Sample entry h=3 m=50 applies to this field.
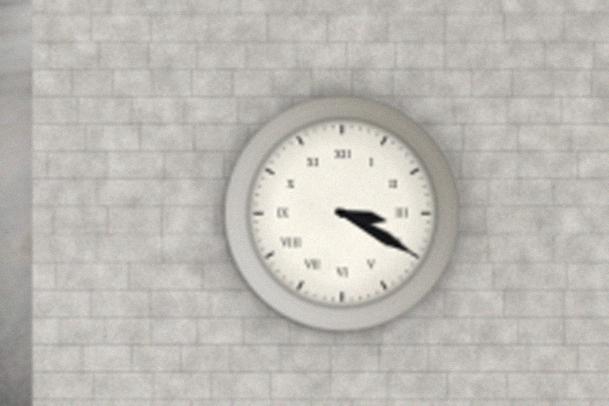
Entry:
h=3 m=20
